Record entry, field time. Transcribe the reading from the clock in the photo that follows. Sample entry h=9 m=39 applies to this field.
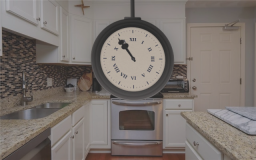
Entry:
h=10 m=54
